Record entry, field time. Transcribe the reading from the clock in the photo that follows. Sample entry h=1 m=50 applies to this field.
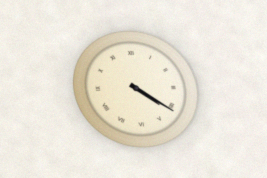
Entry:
h=4 m=21
